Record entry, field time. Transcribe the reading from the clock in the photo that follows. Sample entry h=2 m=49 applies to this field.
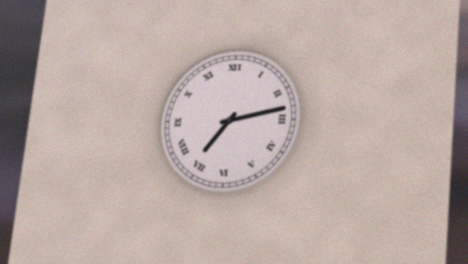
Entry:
h=7 m=13
